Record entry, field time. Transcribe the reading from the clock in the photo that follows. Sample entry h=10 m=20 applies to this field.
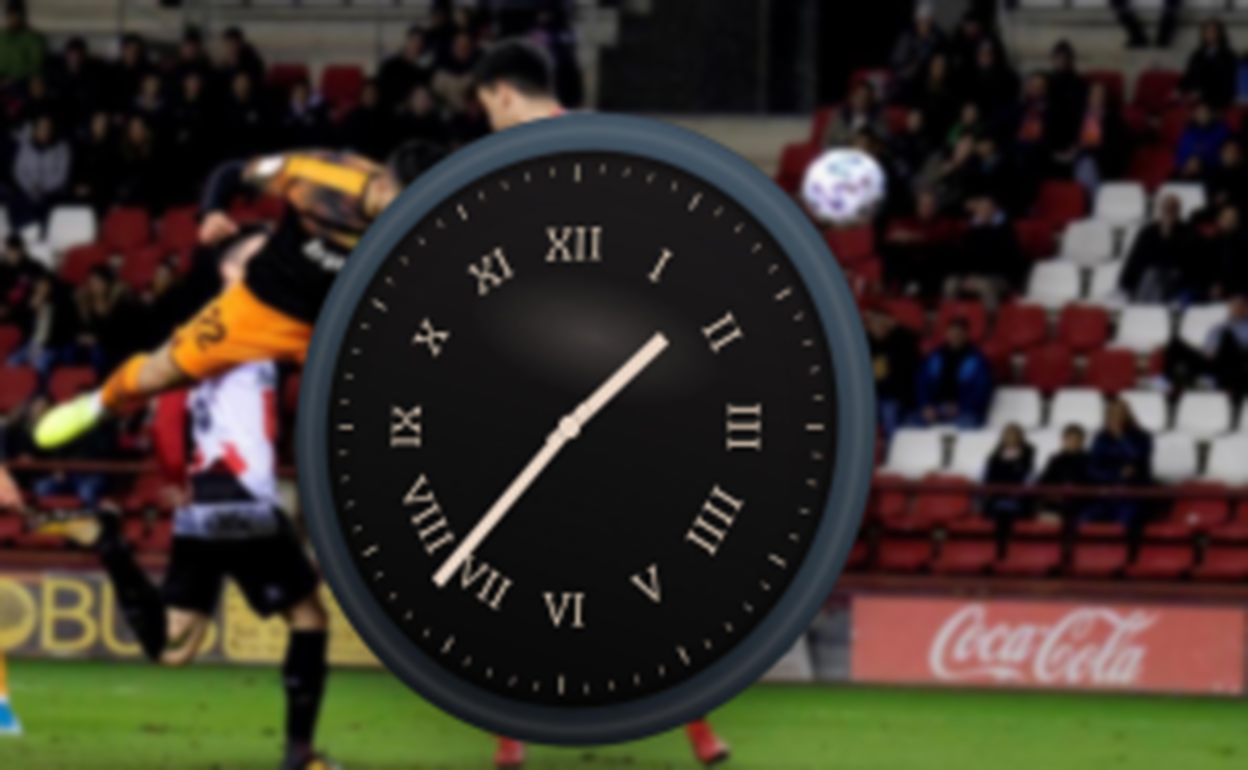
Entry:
h=1 m=37
